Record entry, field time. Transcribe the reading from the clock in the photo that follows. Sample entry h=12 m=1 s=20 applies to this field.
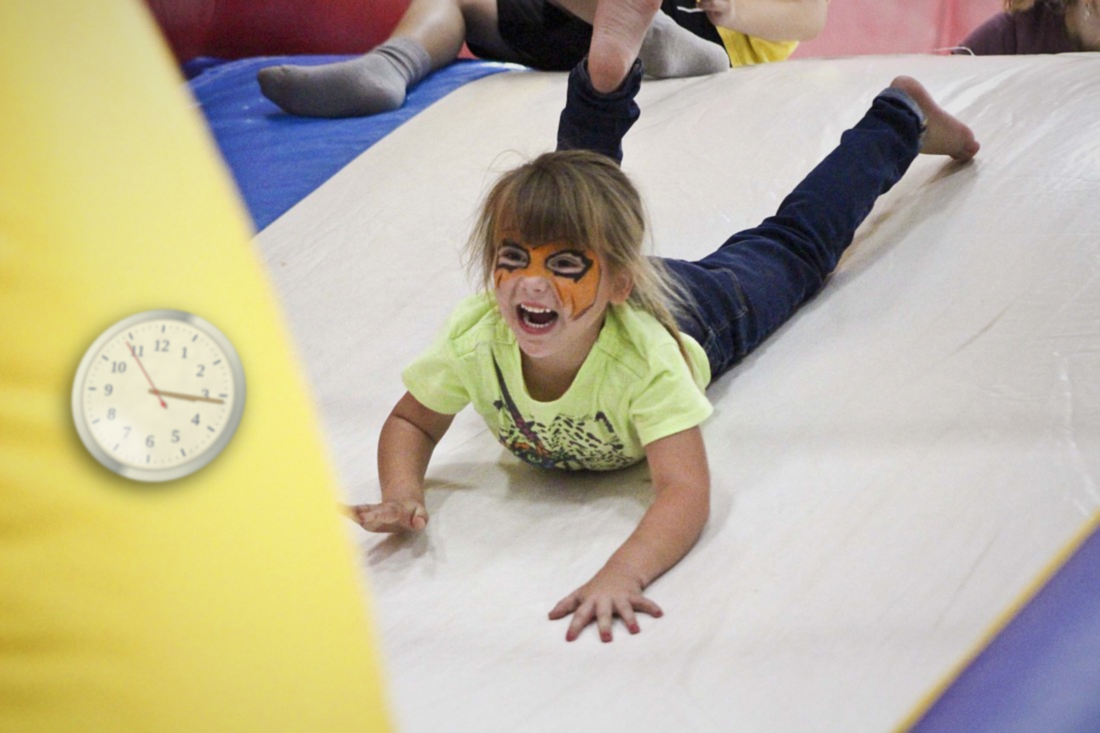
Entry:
h=3 m=15 s=54
